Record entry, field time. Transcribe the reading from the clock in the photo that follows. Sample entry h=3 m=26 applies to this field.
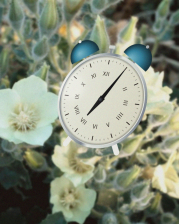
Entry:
h=7 m=5
